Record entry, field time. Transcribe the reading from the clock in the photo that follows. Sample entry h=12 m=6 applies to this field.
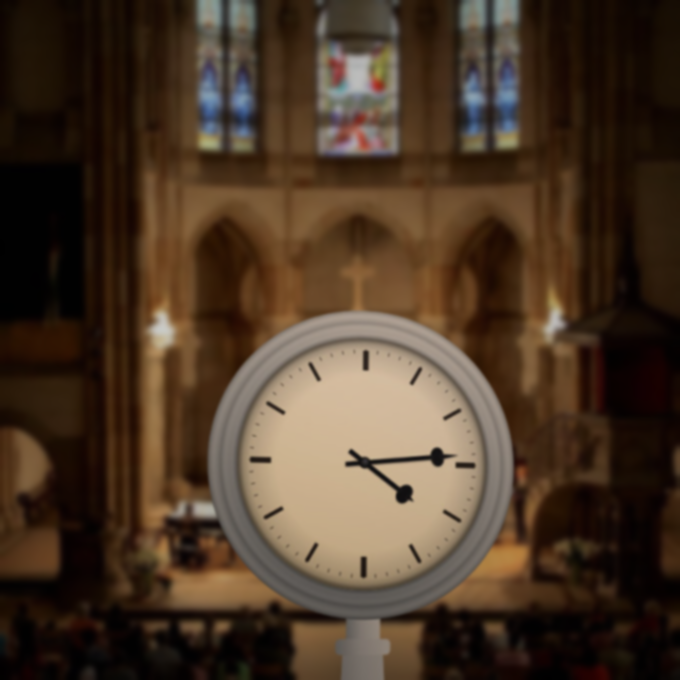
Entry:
h=4 m=14
